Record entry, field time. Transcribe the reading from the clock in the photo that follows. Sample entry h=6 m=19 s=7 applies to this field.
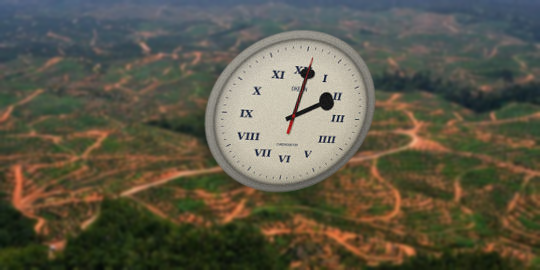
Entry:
h=2 m=1 s=1
